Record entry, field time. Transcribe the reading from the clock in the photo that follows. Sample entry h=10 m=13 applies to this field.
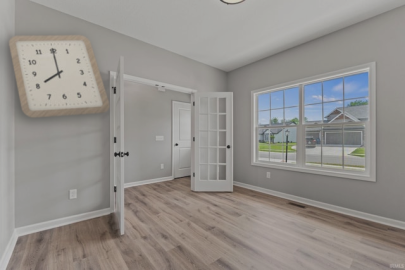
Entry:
h=8 m=0
